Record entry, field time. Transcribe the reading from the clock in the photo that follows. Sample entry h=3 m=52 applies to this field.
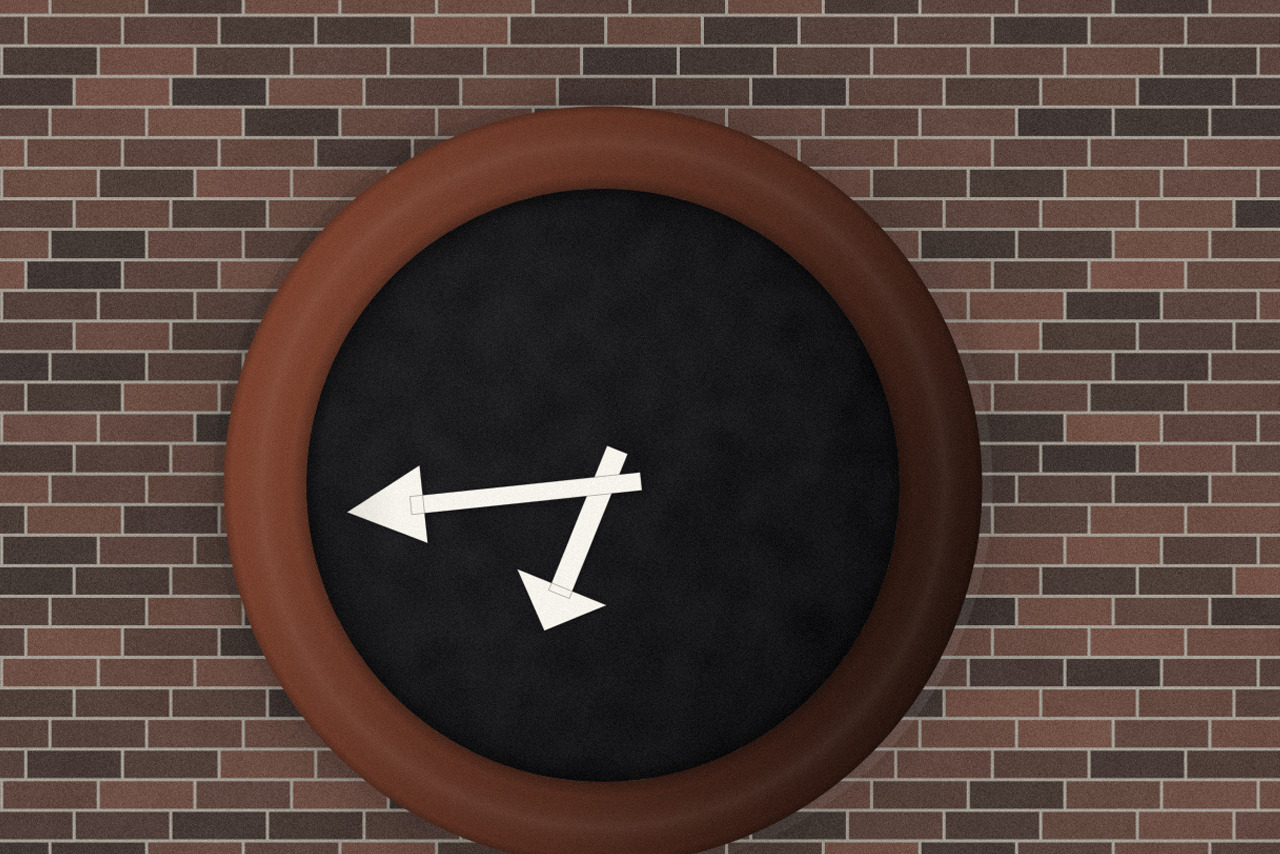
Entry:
h=6 m=44
